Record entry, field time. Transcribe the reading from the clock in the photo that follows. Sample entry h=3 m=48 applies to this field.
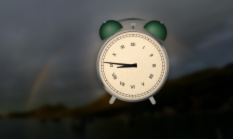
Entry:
h=8 m=46
